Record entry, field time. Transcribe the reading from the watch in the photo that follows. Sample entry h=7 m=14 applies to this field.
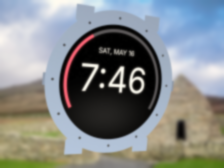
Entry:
h=7 m=46
